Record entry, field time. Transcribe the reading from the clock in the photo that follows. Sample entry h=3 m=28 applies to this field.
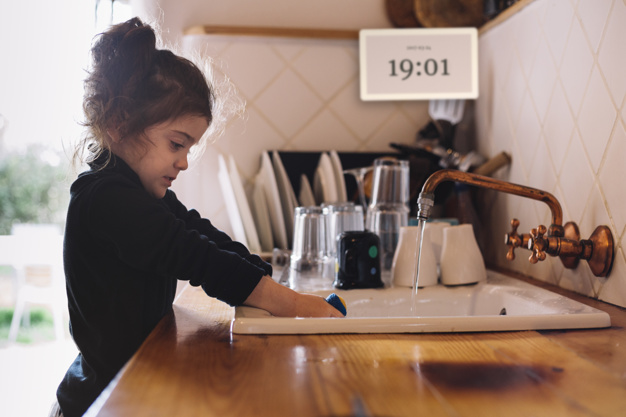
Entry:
h=19 m=1
